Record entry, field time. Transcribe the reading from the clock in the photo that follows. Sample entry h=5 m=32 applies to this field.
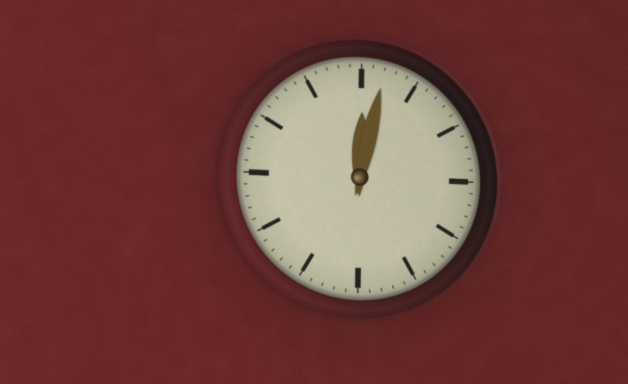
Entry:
h=12 m=2
